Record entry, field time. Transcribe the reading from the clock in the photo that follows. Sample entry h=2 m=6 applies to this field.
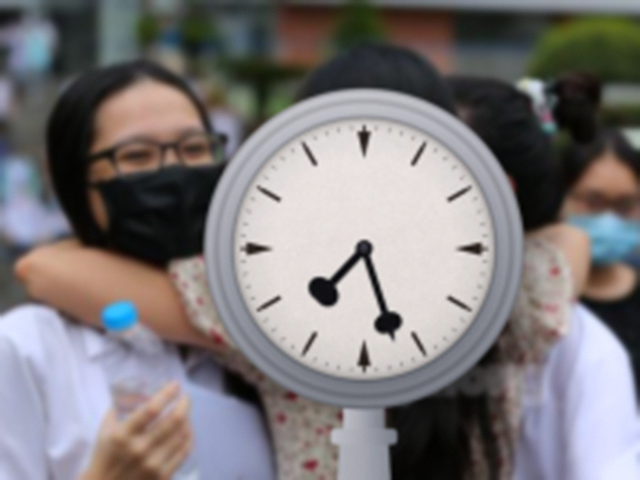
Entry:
h=7 m=27
